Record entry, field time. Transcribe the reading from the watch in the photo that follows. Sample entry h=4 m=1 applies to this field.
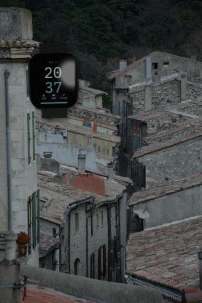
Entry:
h=20 m=37
